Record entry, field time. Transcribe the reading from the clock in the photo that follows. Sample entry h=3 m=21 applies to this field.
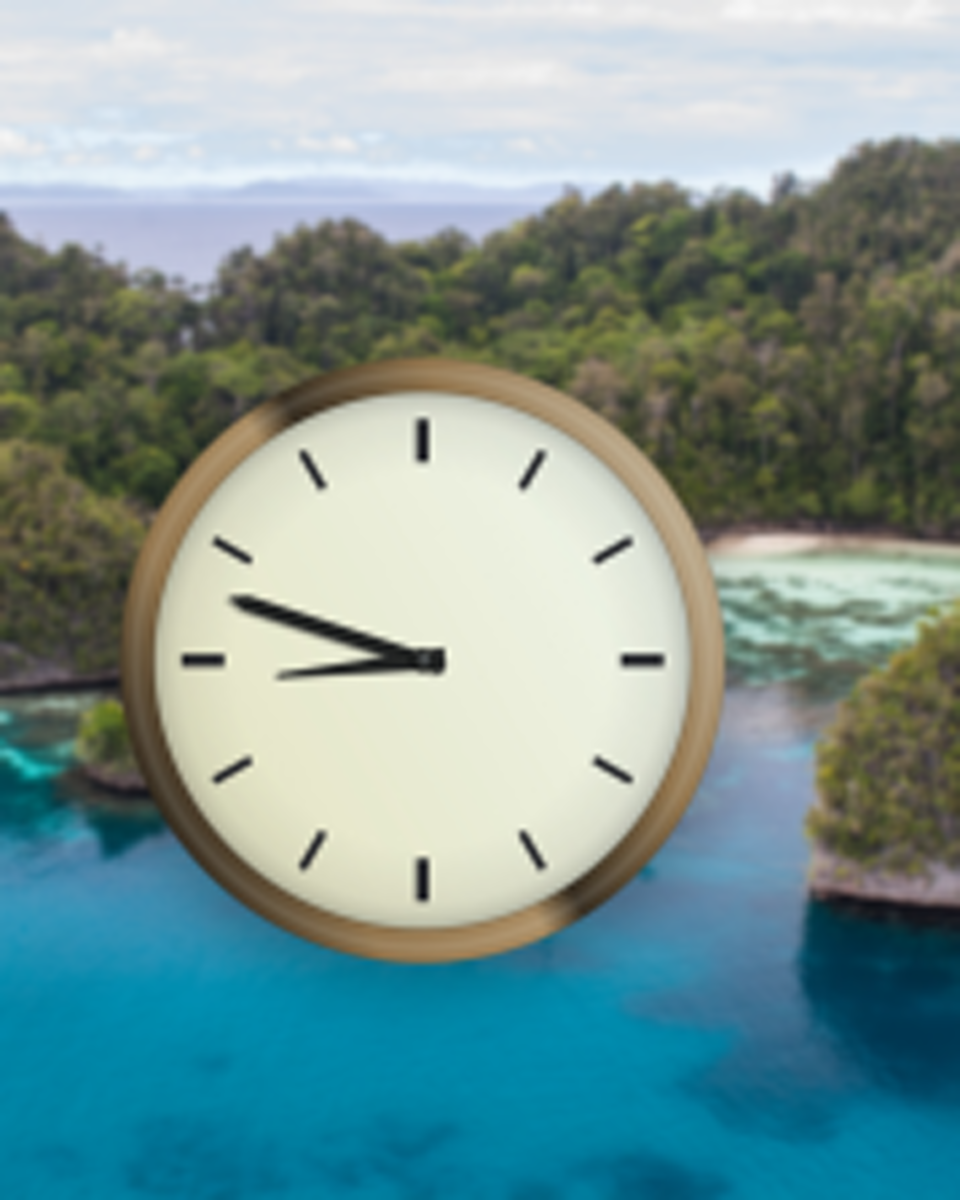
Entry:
h=8 m=48
